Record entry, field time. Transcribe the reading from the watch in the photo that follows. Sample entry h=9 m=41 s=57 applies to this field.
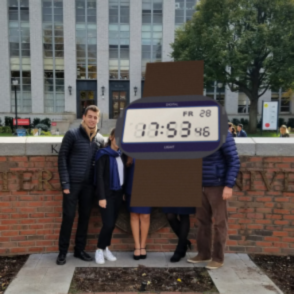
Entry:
h=17 m=53 s=46
